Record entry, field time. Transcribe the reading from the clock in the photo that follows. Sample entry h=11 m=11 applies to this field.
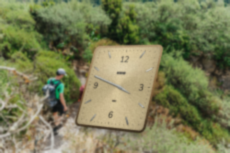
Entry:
h=3 m=48
